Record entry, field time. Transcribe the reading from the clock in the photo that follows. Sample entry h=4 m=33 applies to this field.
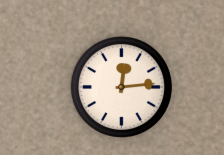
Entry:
h=12 m=14
